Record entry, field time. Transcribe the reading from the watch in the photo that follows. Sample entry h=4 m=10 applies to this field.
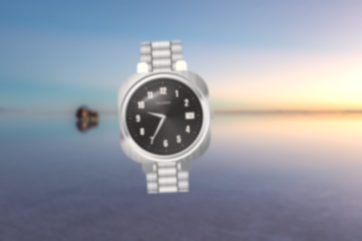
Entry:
h=9 m=35
